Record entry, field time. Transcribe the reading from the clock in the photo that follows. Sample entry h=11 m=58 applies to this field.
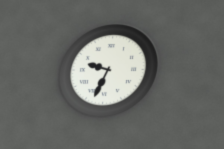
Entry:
h=9 m=33
